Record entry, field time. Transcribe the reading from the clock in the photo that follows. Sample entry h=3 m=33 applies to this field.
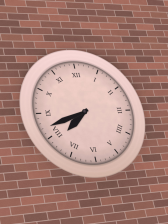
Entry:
h=7 m=42
